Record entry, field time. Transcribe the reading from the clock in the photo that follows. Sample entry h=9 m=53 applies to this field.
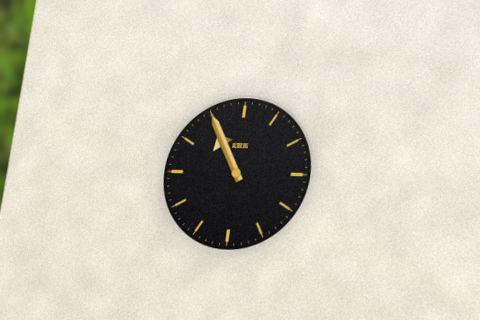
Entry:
h=10 m=55
